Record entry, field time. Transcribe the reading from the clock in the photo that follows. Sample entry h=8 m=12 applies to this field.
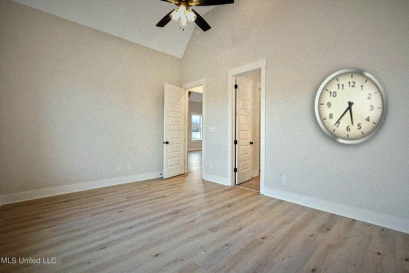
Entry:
h=5 m=36
